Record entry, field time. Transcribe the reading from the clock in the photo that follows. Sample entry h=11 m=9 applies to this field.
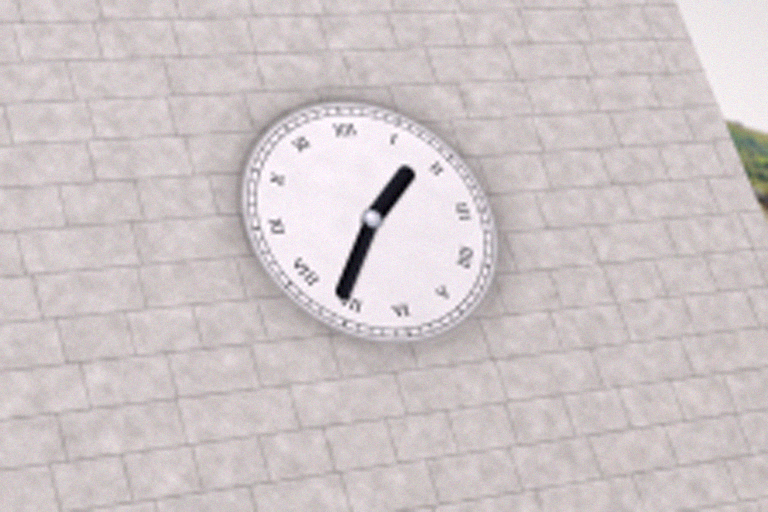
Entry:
h=1 m=36
